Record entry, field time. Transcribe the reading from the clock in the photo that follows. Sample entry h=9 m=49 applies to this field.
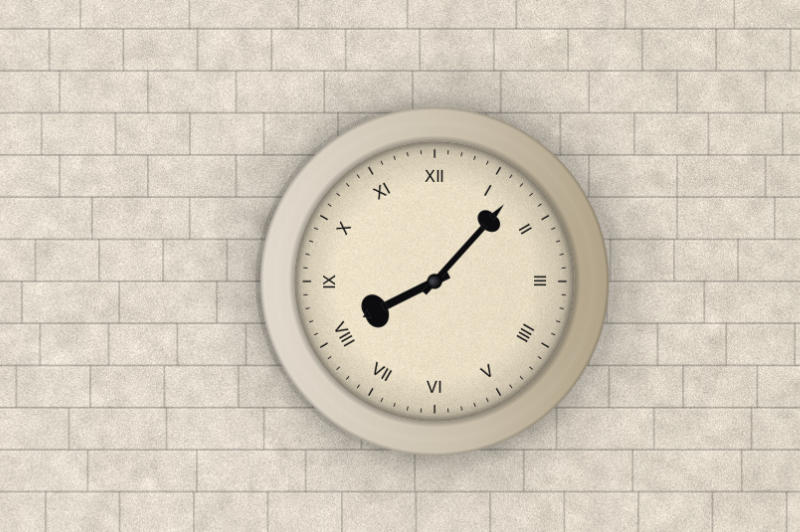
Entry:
h=8 m=7
